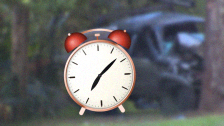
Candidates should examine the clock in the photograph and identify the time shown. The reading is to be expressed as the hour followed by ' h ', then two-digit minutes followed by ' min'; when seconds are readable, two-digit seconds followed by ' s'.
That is 7 h 08 min
